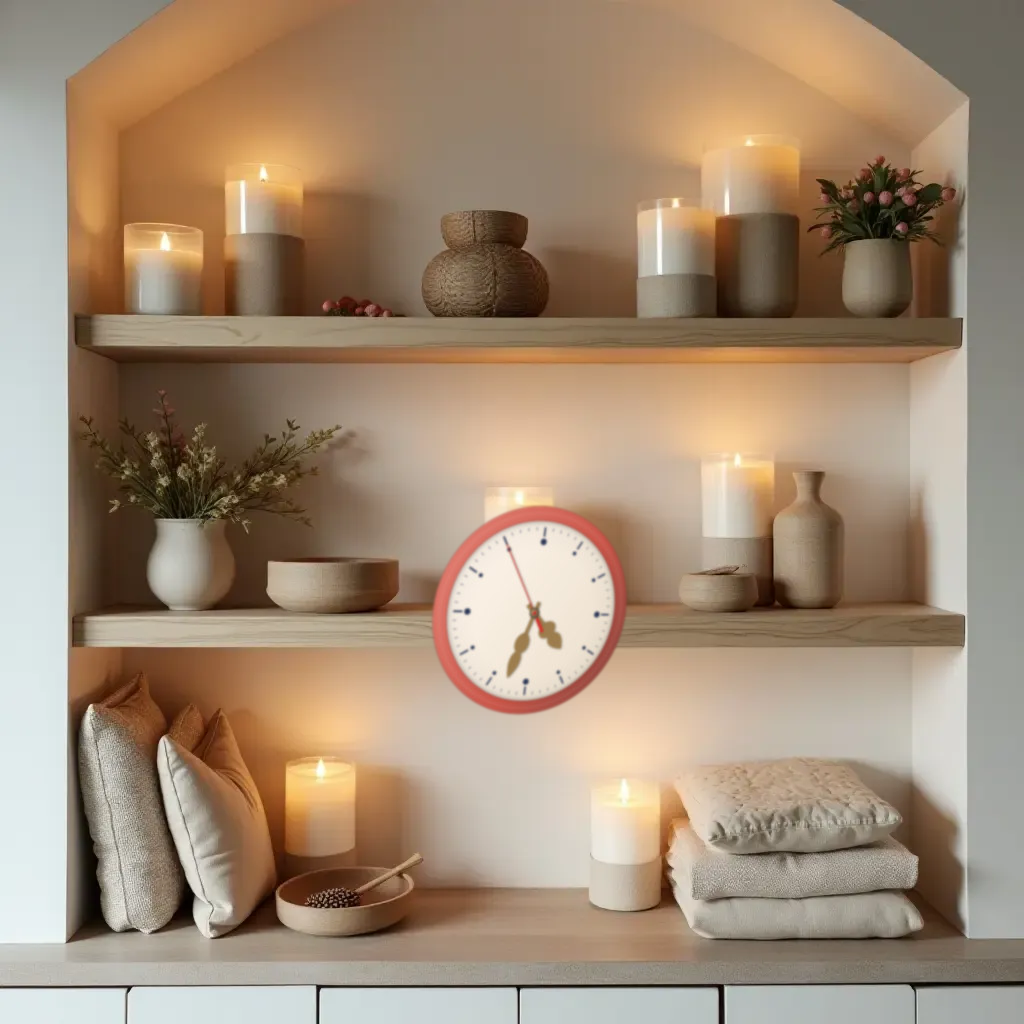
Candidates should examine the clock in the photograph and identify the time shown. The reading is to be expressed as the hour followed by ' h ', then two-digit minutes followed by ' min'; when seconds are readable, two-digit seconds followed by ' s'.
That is 4 h 32 min 55 s
